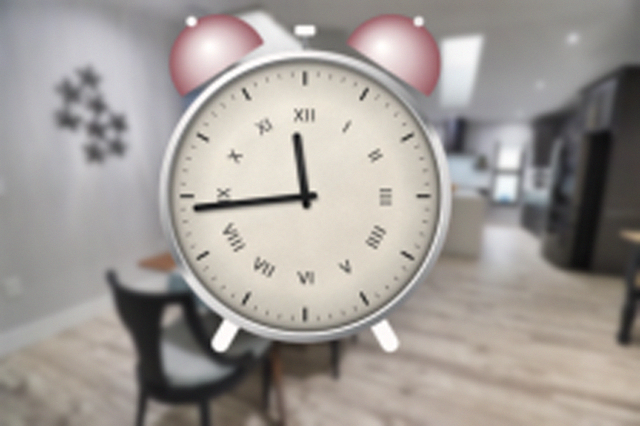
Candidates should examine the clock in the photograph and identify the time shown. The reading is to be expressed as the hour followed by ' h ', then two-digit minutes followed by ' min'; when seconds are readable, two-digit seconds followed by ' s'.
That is 11 h 44 min
